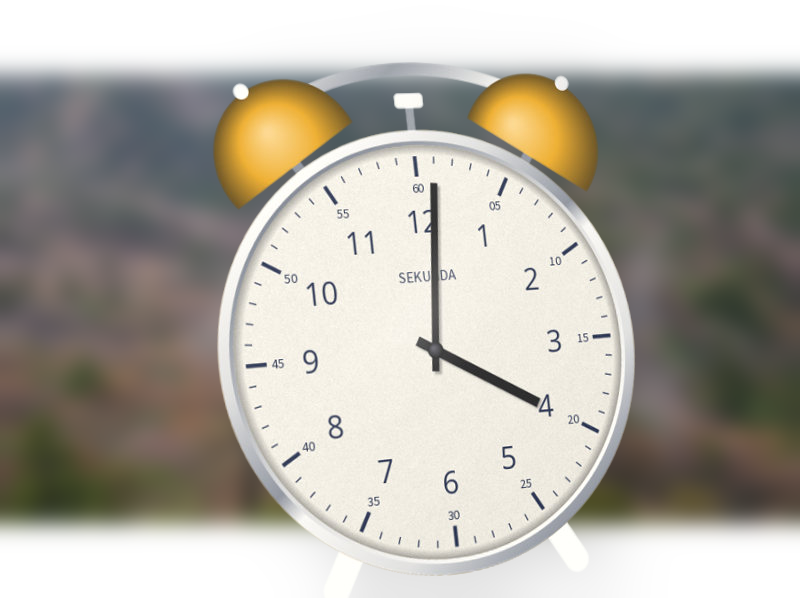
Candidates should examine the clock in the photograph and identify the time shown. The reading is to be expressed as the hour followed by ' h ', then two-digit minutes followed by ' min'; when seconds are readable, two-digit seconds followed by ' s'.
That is 4 h 01 min
